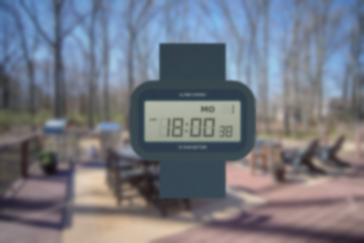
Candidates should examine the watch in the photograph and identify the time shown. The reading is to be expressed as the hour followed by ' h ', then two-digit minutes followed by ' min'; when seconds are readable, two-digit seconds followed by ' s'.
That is 18 h 00 min
